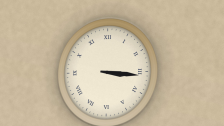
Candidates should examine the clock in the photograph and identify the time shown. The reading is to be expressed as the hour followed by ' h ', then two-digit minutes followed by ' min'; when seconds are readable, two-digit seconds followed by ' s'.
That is 3 h 16 min
